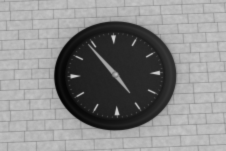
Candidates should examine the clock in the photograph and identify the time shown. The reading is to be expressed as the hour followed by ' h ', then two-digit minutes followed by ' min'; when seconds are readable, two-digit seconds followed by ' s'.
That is 4 h 54 min
